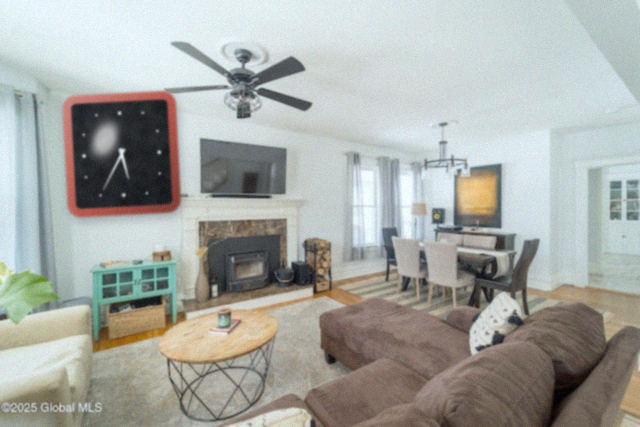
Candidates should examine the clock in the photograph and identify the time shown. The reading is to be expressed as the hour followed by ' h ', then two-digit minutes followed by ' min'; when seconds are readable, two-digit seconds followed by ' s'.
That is 5 h 35 min
